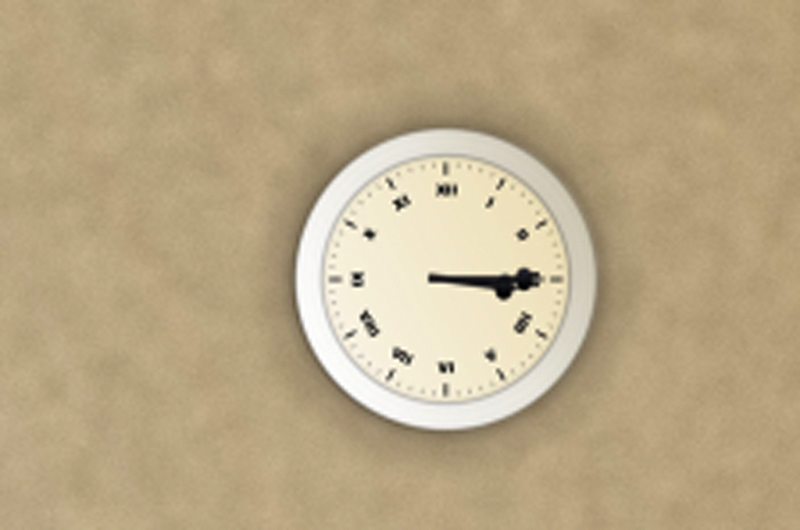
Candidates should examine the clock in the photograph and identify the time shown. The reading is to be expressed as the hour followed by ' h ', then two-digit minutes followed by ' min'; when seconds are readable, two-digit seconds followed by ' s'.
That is 3 h 15 min
